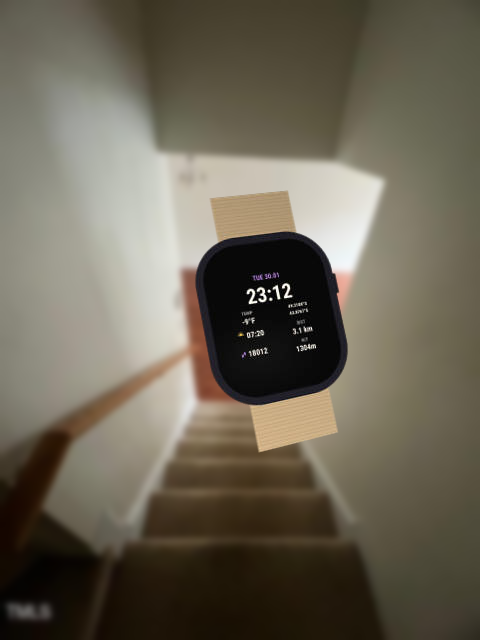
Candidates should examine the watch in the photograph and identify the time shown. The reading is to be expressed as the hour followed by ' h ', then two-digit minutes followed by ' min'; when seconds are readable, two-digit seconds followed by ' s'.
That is 23 h 12 min
